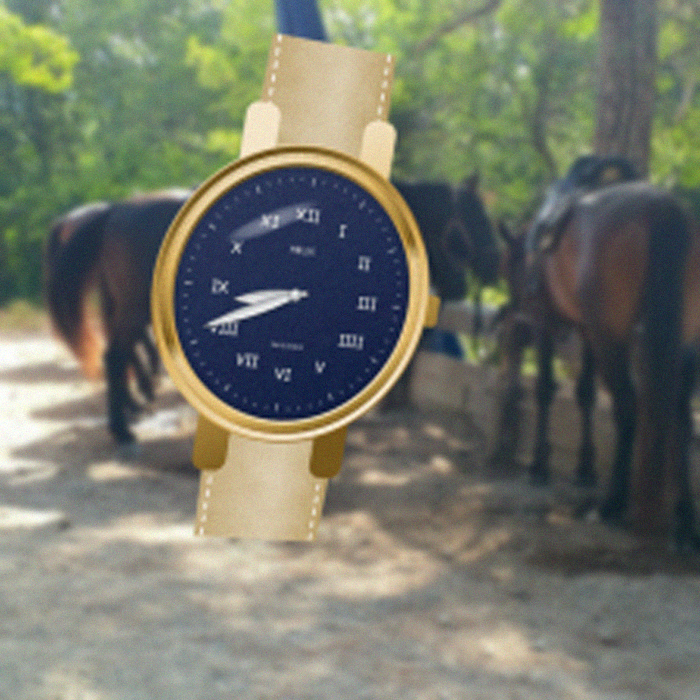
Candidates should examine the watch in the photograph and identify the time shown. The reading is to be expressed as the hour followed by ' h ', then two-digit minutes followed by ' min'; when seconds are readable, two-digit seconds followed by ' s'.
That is 8 h 41 min
